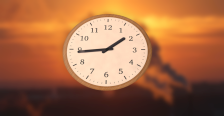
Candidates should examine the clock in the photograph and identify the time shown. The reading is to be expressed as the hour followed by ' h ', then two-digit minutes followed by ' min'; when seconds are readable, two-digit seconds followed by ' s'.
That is 1 h 44 min
